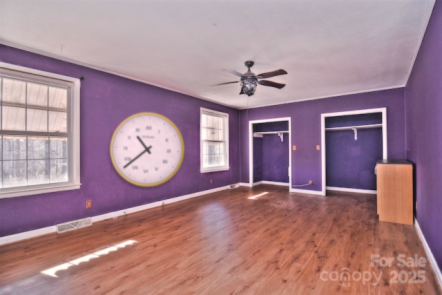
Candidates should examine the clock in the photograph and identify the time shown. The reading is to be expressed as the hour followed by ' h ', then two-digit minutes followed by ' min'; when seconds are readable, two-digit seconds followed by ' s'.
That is 10 h 38 min
